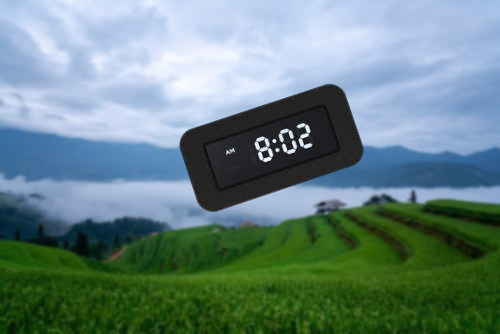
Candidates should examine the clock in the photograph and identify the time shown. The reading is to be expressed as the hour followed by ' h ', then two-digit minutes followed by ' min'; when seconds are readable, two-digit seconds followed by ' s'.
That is 8 h 02 min
